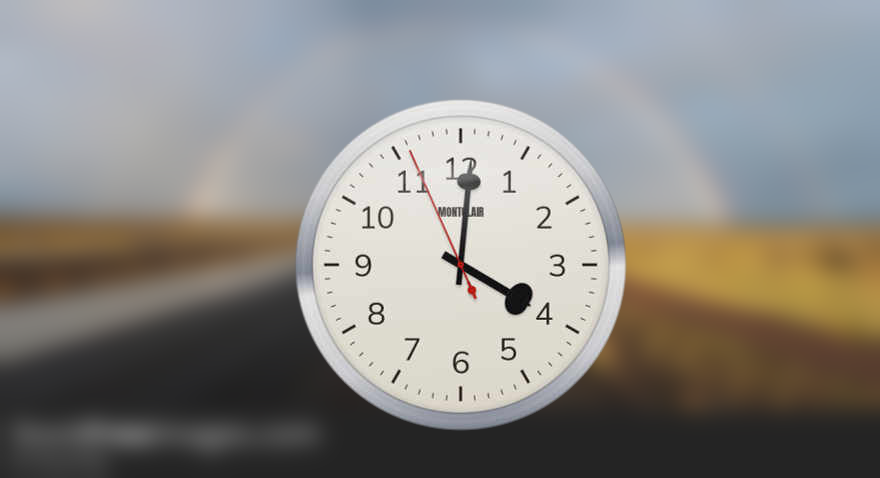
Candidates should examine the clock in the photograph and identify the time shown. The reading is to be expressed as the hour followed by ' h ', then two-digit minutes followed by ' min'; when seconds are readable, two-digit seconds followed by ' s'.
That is 4 h 00 min 56 s
